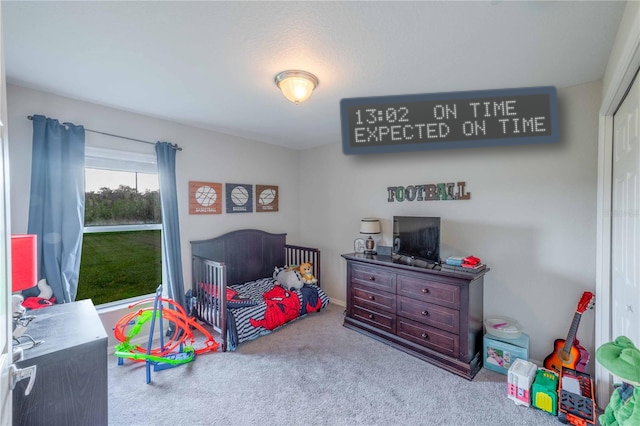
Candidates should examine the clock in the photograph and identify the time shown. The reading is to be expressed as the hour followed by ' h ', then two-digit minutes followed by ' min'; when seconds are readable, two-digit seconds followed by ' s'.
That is 13 h 02 min
